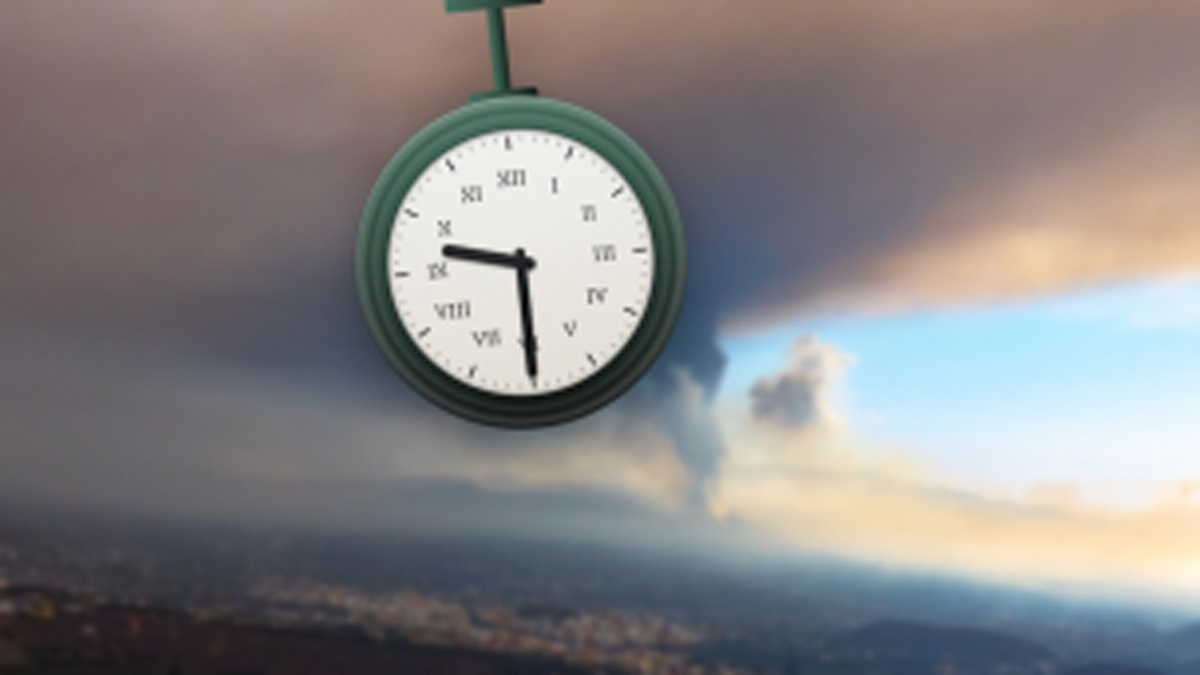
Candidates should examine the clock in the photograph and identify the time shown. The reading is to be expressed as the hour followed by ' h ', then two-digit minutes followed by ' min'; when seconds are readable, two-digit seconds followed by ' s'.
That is 9 h 30 min
